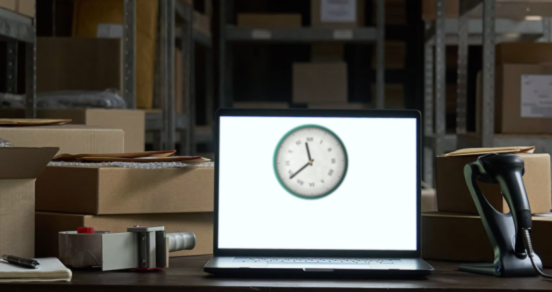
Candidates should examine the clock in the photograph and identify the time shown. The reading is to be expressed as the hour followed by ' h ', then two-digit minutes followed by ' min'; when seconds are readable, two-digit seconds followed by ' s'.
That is 11 h 39 min
